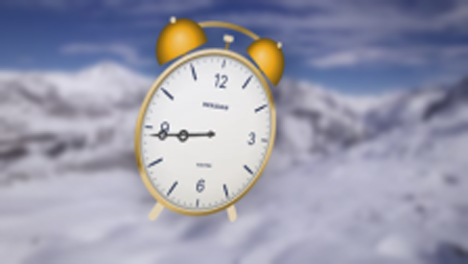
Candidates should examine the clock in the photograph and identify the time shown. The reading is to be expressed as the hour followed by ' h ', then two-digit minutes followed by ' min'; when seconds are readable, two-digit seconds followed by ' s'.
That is 8 h 44 min
